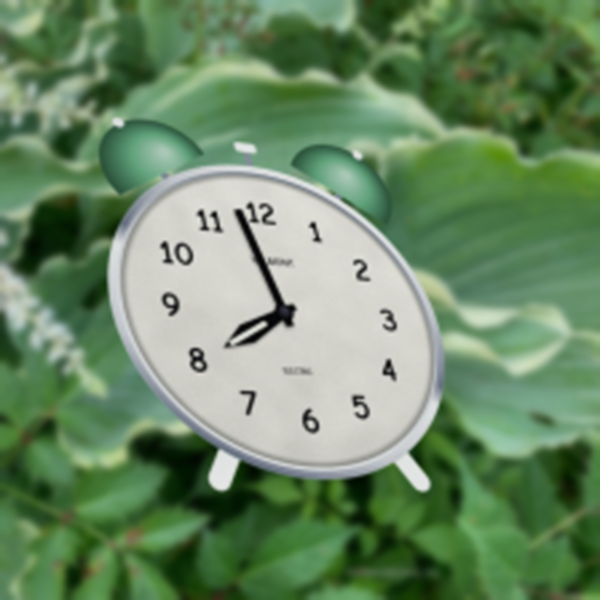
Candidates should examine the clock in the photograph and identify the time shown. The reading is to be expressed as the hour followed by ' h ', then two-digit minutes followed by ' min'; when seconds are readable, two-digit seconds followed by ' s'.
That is 7 h 58 min
